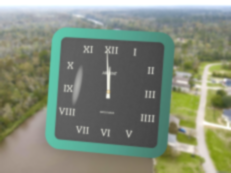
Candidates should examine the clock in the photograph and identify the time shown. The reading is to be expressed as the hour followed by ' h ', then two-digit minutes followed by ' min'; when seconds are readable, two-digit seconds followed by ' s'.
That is 11 h 59 min
